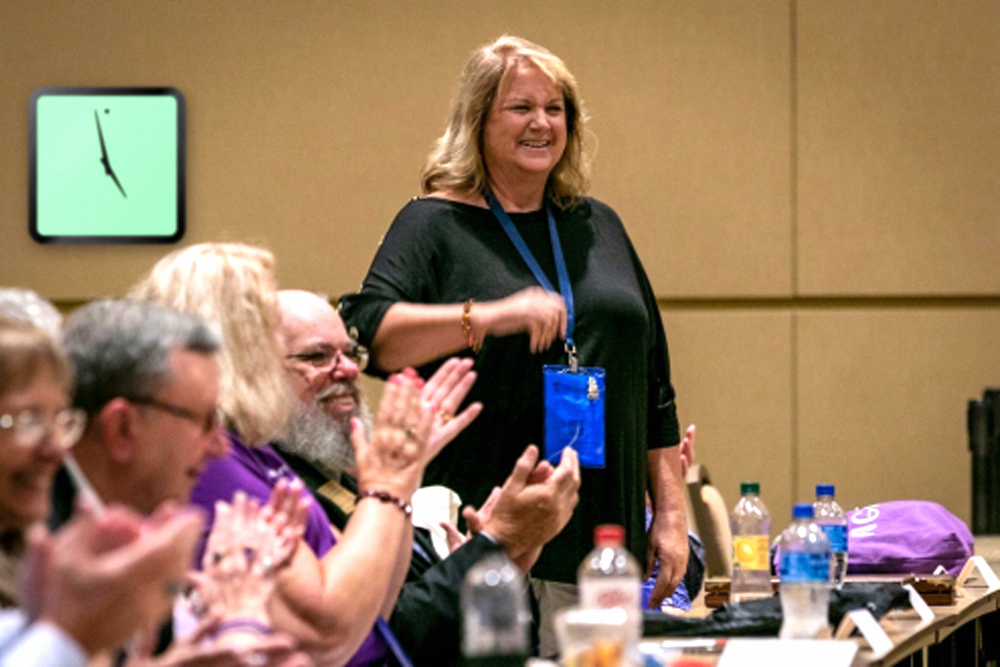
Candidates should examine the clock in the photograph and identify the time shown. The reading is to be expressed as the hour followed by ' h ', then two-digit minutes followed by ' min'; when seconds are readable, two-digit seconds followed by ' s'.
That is 4 h 58 min
